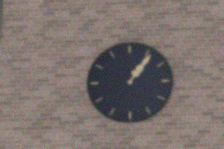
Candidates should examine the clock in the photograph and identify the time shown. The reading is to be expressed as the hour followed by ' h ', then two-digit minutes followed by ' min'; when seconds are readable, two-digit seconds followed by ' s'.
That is 1 h 06 min
